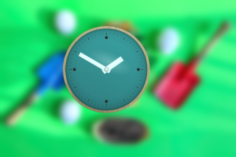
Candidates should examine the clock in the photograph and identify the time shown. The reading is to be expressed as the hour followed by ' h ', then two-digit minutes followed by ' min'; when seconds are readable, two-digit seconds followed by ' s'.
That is 1 h 50 min
